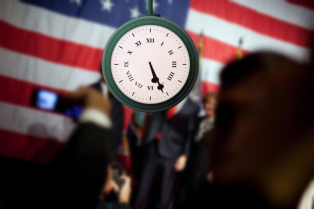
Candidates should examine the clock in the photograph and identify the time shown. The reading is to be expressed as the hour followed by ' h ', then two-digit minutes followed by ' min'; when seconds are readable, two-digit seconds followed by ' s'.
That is 5 h 26 min
